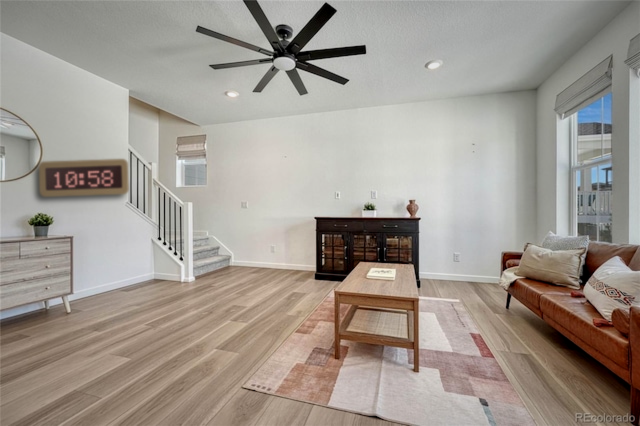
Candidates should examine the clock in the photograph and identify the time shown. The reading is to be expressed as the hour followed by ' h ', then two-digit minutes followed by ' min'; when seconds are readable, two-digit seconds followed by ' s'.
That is 10 h 58 min
